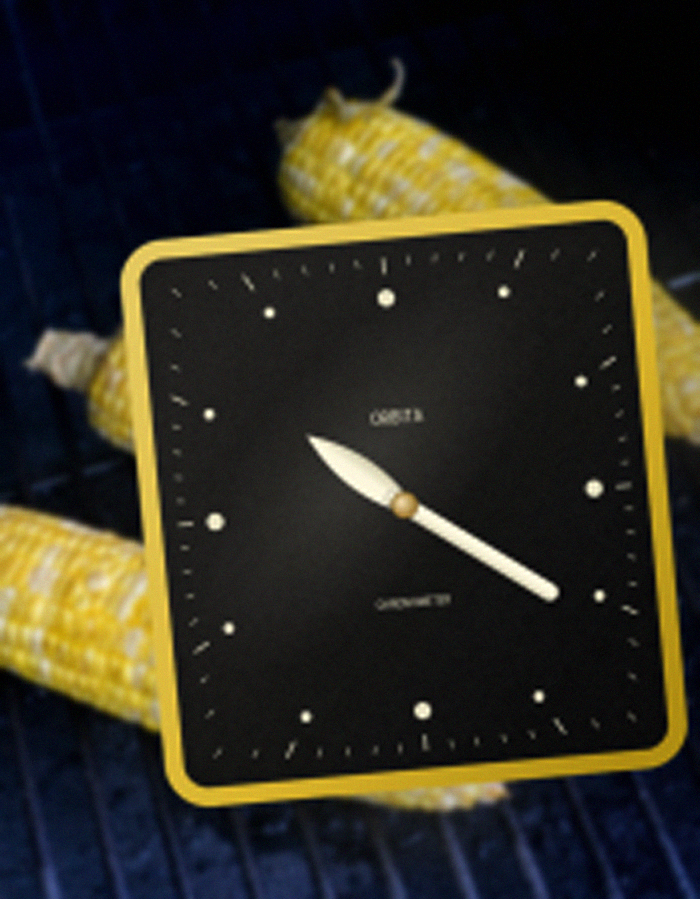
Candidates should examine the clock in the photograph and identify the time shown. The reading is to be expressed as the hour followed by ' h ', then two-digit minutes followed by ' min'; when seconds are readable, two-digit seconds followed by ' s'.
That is 10 h 21 min
